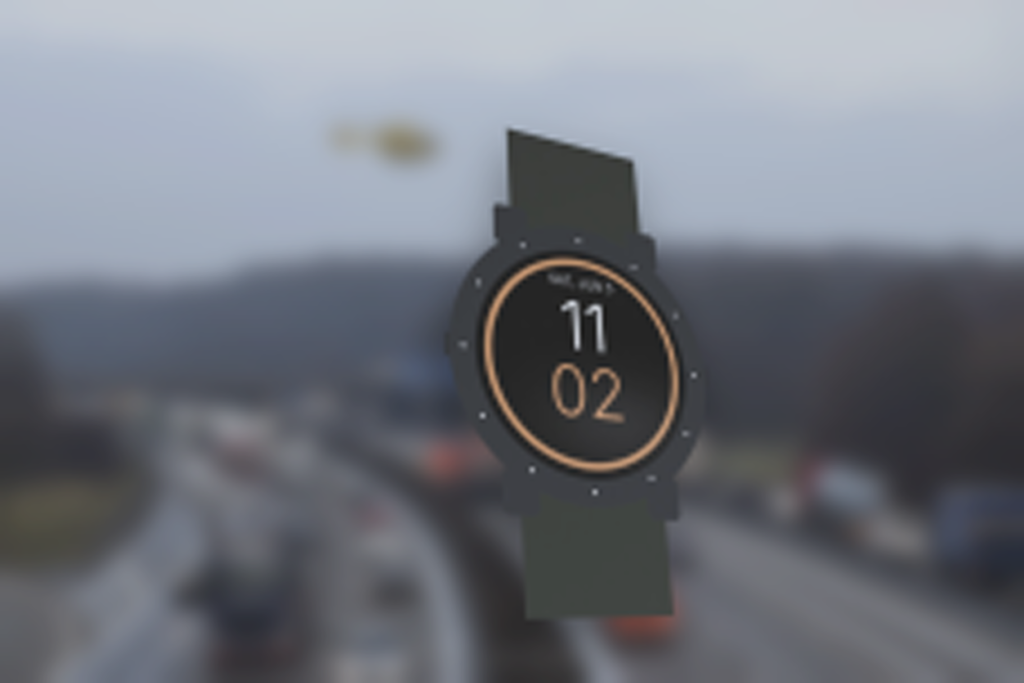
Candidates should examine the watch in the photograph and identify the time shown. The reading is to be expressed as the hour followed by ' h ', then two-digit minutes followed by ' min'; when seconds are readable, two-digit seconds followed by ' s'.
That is 11 h 02 min
